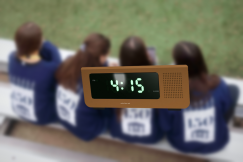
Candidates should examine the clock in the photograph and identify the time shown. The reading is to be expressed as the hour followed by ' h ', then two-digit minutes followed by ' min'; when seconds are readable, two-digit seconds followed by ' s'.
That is 4 h 15 min
